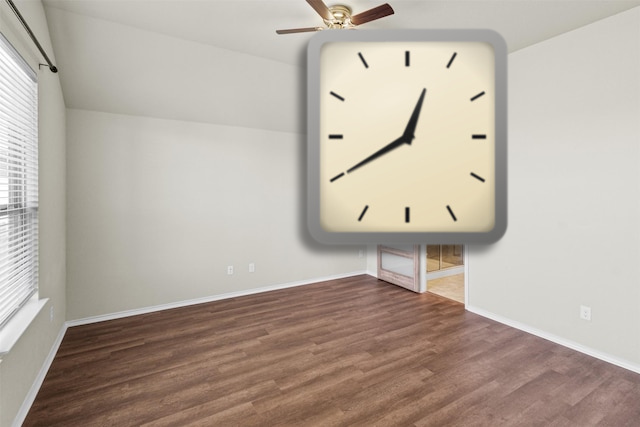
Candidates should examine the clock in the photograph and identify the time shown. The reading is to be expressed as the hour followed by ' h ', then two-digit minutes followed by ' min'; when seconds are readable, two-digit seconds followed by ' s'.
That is 12 h 40 min
